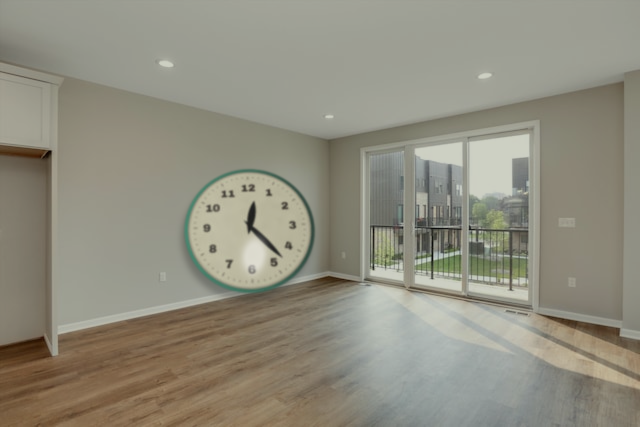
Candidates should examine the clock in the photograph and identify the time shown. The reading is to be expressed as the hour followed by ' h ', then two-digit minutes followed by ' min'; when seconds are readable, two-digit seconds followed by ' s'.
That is 12 h 23 min
